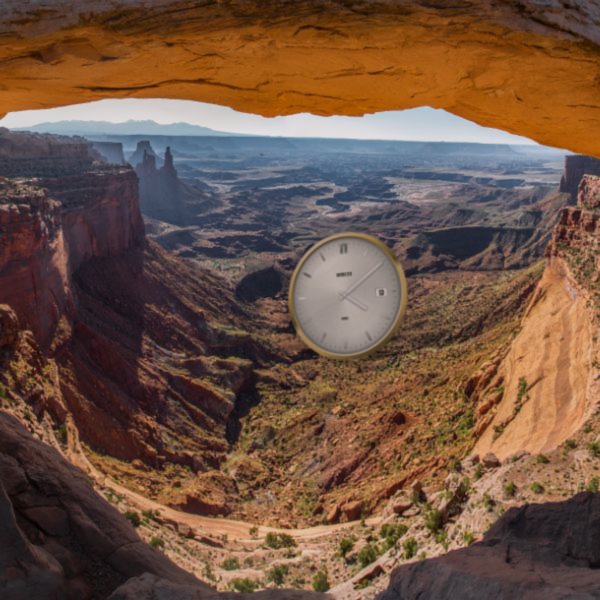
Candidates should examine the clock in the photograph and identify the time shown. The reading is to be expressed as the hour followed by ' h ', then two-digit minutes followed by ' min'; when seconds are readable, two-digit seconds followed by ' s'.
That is 4 h 09 min
